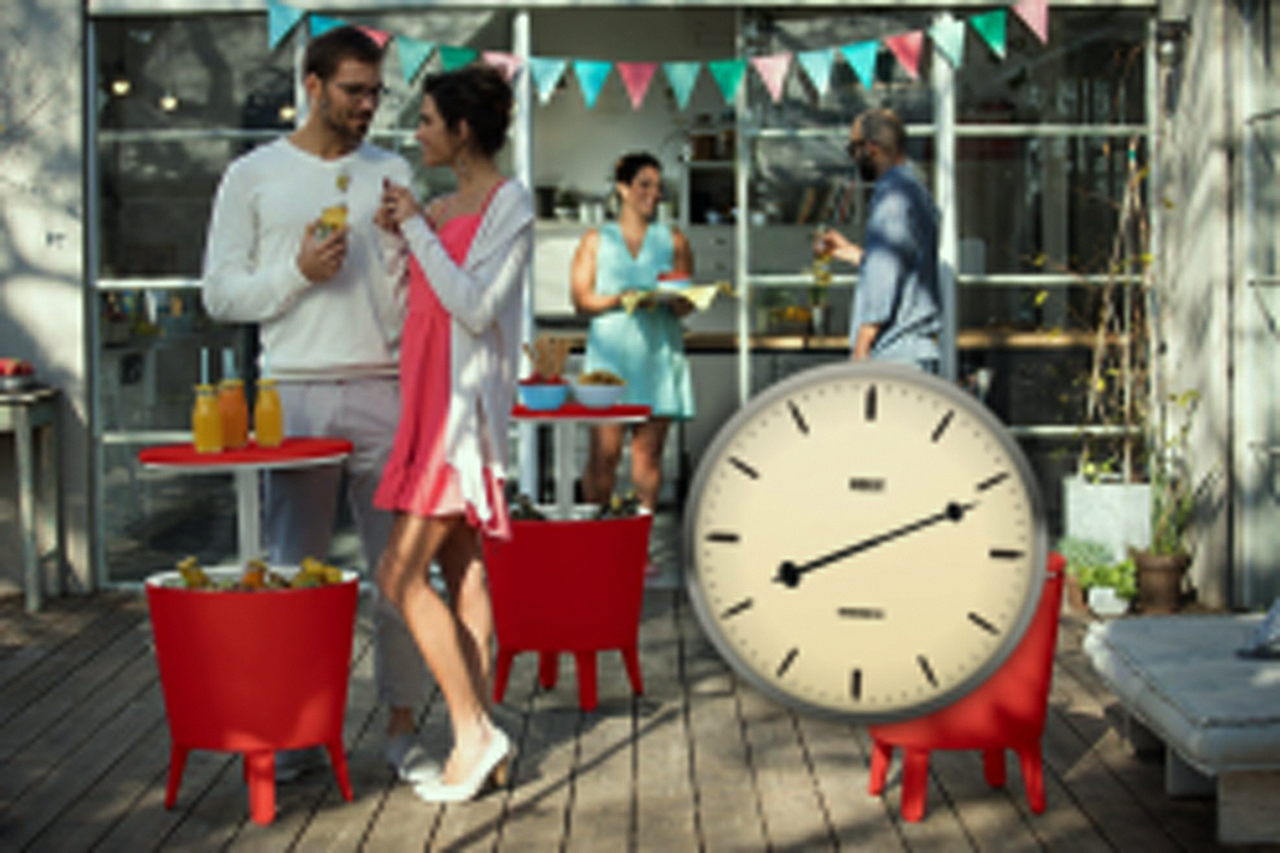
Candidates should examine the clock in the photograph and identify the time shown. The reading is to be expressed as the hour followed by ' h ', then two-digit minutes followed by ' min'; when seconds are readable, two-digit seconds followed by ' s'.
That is 8 h 11 min
